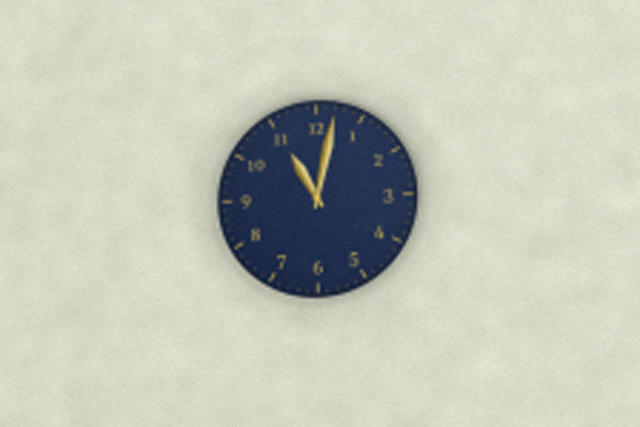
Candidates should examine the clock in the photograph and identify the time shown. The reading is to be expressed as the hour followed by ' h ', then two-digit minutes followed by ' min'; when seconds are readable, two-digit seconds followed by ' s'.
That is 11 h 02 min
